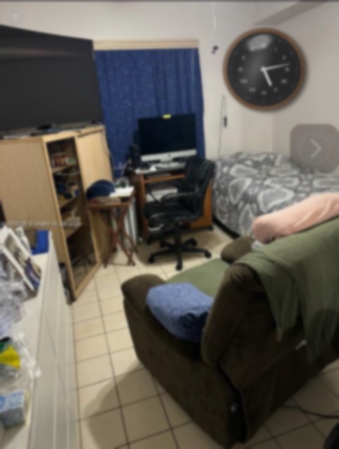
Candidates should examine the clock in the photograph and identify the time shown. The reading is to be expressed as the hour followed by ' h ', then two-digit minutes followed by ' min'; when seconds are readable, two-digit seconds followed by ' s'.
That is 5 h 13 min
